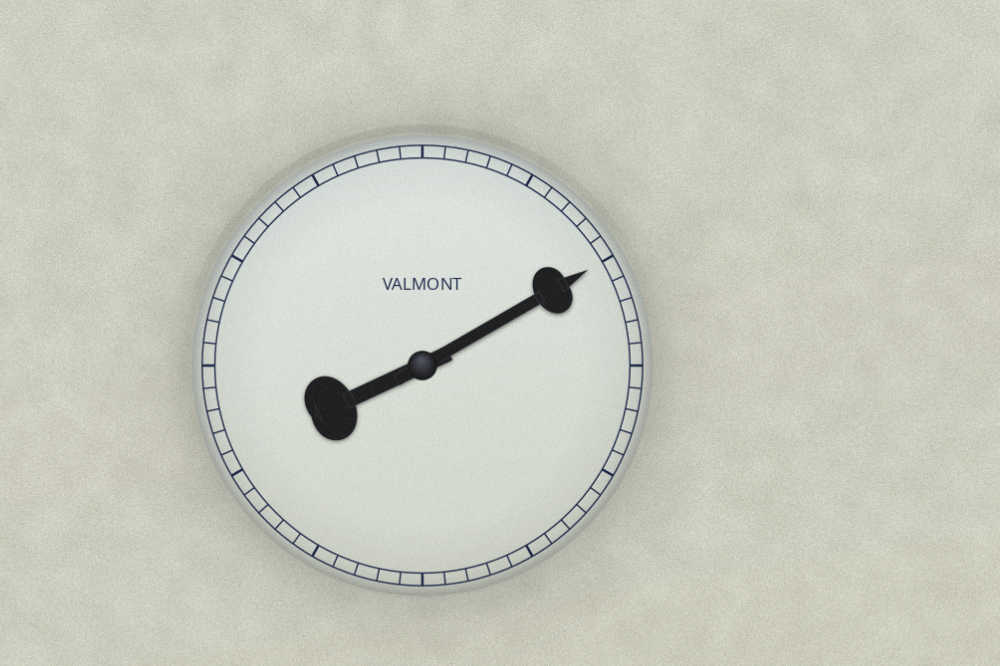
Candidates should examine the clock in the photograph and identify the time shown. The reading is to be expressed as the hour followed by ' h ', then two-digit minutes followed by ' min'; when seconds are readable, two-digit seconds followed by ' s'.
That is 8 h 10 min
